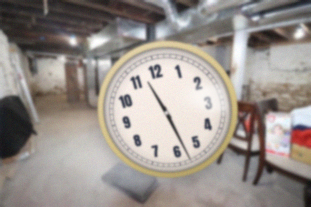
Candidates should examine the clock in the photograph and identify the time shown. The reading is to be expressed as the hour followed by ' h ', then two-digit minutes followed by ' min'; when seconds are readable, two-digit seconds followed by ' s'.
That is 11 h 28 min
